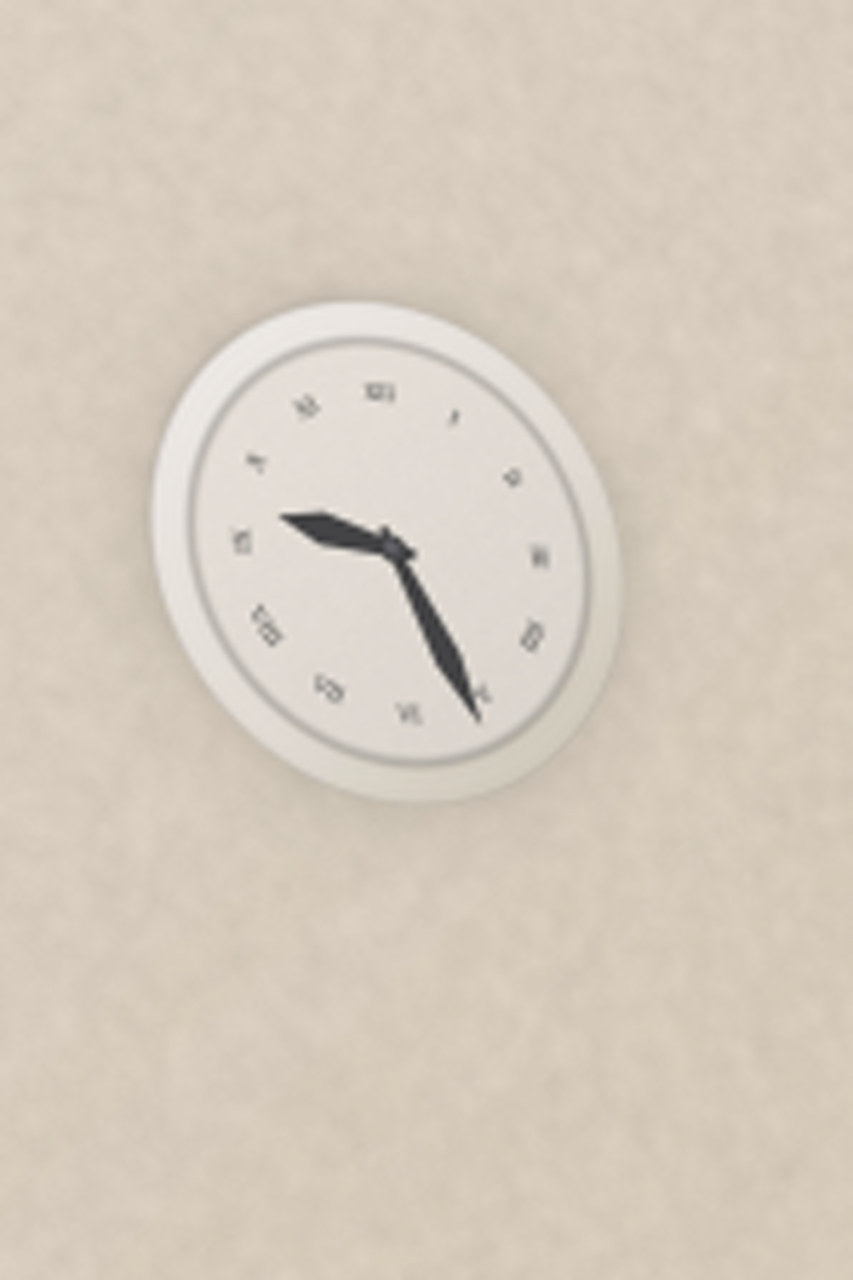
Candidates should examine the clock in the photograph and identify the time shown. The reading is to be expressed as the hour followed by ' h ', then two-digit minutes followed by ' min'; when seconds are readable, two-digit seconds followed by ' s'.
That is 9 h 26 min
